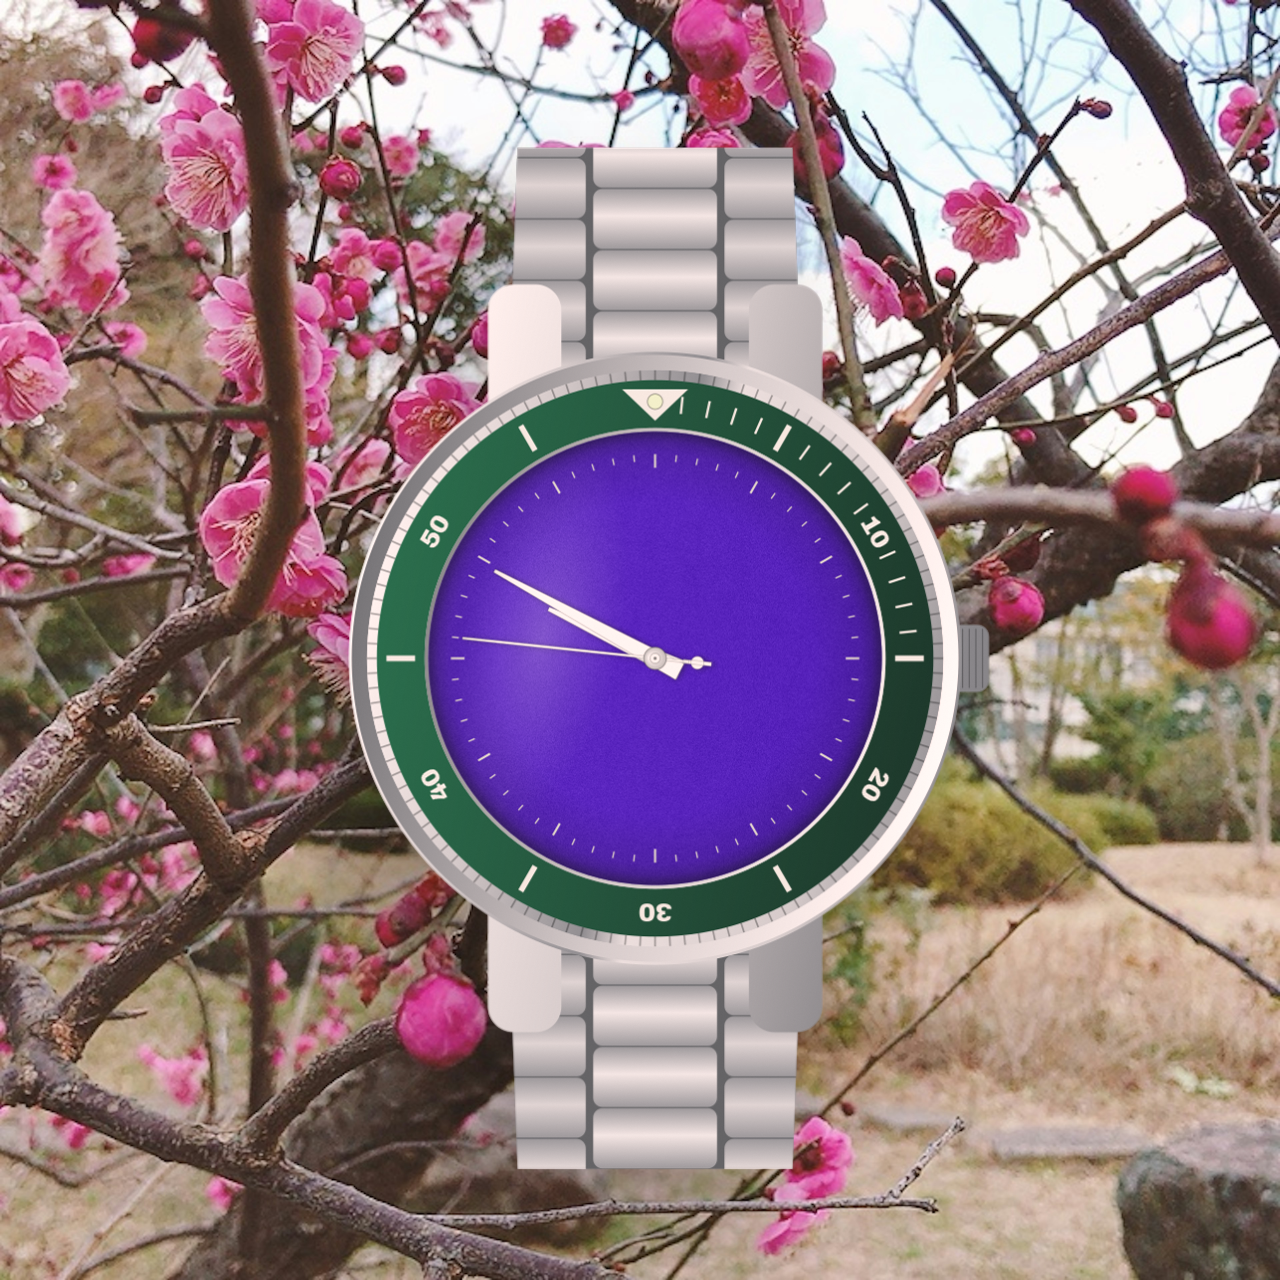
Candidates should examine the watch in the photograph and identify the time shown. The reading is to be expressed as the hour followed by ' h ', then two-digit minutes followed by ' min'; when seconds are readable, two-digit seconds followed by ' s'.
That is 9 h 49 min 46 s
